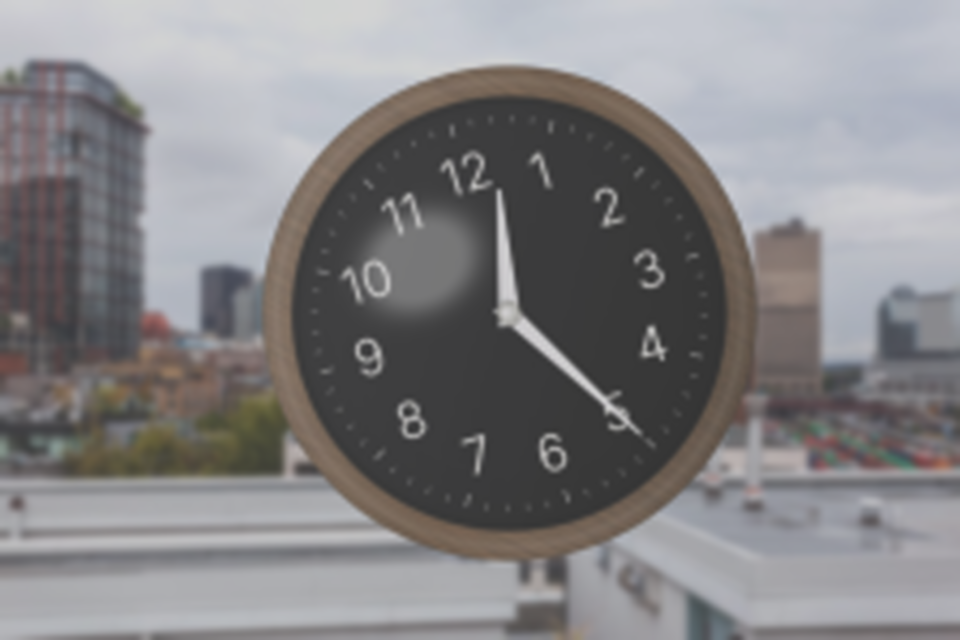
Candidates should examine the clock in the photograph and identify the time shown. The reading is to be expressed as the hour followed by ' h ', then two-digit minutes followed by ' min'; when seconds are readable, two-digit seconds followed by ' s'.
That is 12 h 25 min
